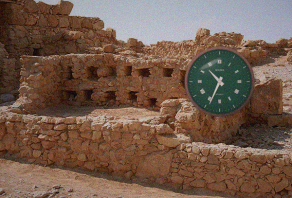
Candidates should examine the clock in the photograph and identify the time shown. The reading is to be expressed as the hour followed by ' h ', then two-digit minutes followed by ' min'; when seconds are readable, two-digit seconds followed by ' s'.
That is 10 h 34 min
